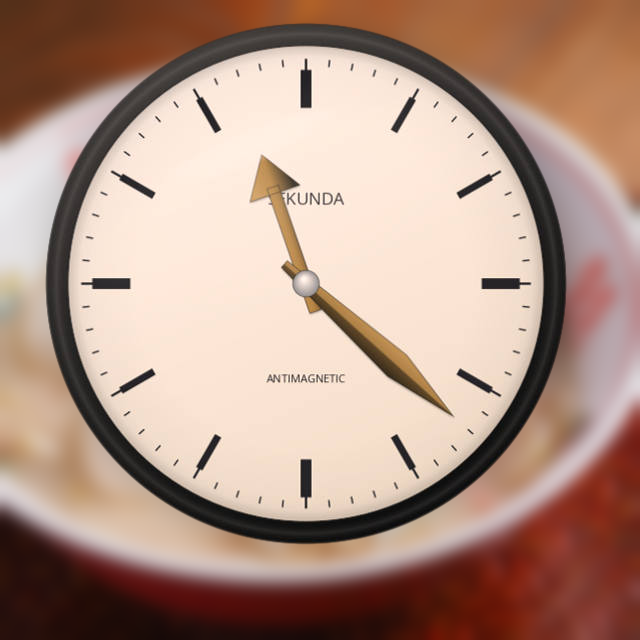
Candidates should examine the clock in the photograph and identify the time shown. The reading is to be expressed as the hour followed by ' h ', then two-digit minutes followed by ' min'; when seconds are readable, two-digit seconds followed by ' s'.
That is 11 h 22 min
